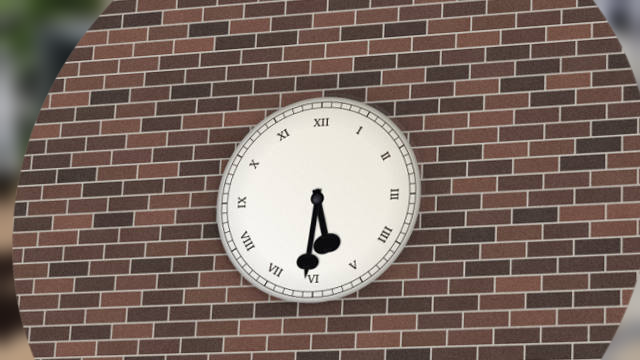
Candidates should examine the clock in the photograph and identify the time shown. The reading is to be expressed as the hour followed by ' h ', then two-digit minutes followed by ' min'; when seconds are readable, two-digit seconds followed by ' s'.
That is 5 h 31 min
